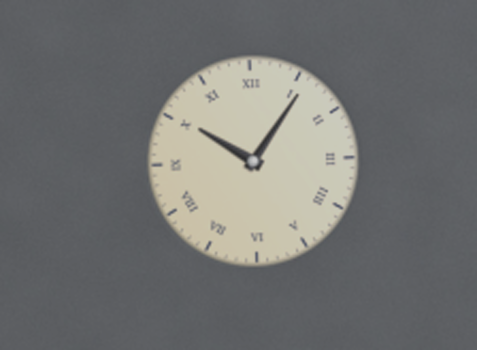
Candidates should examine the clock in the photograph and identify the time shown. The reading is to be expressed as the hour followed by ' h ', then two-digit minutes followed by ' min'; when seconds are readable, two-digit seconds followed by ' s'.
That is 10 h 06 min
